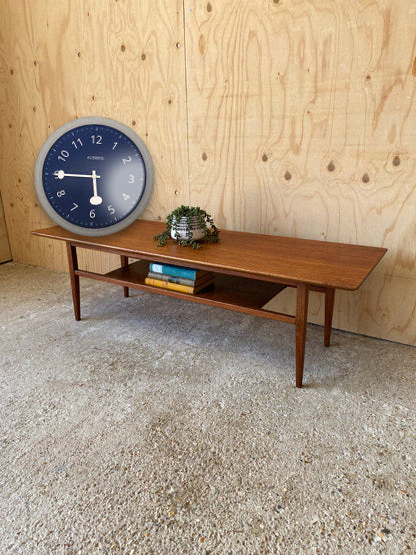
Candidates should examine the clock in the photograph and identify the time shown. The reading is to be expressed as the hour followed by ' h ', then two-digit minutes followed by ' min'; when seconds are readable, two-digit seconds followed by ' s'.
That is 5 h 45 min
